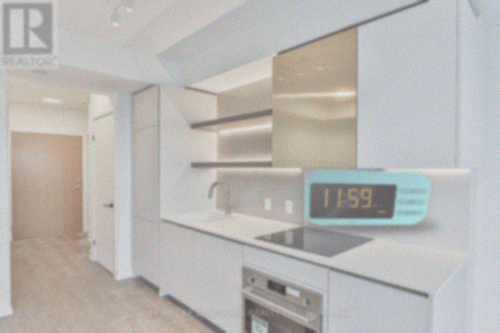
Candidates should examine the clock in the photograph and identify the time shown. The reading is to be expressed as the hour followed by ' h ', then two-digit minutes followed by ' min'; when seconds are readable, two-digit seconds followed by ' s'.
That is 11 h 59 min
